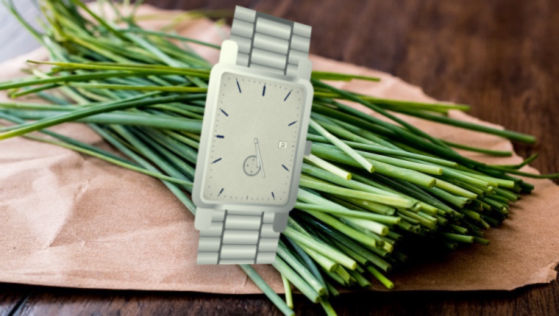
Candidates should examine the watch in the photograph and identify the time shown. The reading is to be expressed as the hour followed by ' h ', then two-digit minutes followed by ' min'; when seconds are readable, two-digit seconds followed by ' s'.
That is 5 h 26 min
